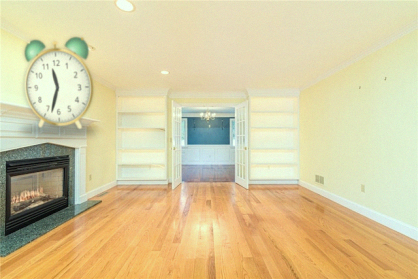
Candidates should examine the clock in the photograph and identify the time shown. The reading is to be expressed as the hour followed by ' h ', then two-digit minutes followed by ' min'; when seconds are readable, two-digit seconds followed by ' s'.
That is 11 h 33 min
